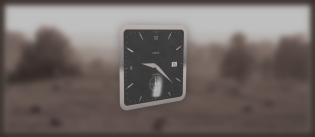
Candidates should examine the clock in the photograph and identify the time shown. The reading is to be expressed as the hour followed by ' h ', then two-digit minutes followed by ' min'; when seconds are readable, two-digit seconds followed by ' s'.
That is 9 h 22 min
